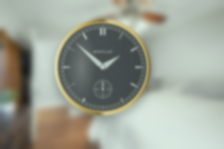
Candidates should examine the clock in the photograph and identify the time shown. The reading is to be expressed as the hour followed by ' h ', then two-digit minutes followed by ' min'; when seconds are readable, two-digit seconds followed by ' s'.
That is 1 h 52 min
